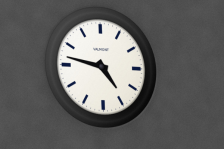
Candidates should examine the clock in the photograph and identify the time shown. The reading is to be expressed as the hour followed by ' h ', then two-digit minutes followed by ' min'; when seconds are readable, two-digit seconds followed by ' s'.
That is 4 h 47 min
